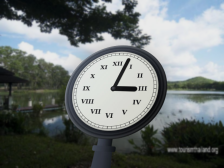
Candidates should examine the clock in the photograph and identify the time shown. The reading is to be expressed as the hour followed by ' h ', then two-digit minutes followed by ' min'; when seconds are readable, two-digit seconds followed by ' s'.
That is 3 h 03 min
